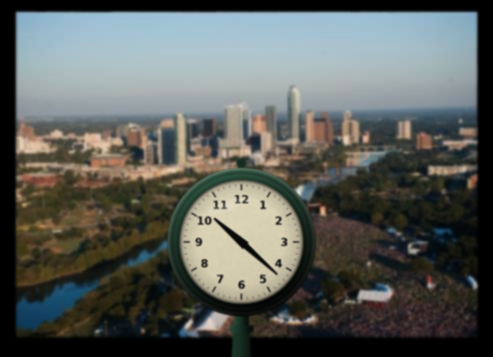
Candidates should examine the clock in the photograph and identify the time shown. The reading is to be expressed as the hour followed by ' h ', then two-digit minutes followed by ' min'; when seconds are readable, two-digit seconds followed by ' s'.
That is 10 h 22 min
